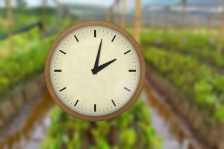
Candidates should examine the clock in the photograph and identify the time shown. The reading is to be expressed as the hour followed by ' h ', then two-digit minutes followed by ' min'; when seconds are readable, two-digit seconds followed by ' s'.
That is 2 h 02 min
